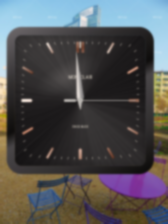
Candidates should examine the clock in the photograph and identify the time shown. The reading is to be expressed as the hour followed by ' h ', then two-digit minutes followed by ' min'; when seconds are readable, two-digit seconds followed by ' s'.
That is 11 h 59 min 15 s
